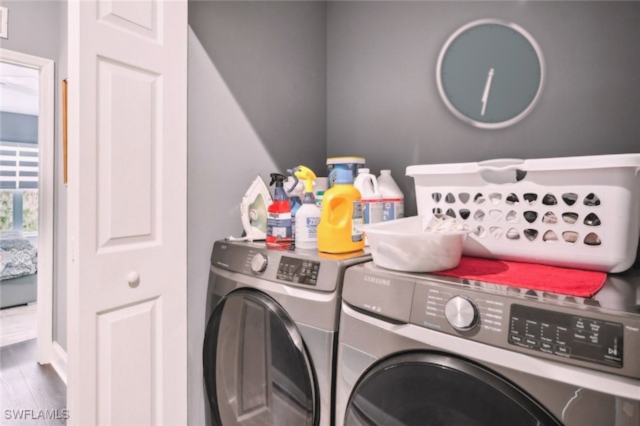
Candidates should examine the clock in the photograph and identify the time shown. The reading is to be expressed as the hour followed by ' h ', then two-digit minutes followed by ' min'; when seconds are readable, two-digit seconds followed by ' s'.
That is 6 h 32 min
